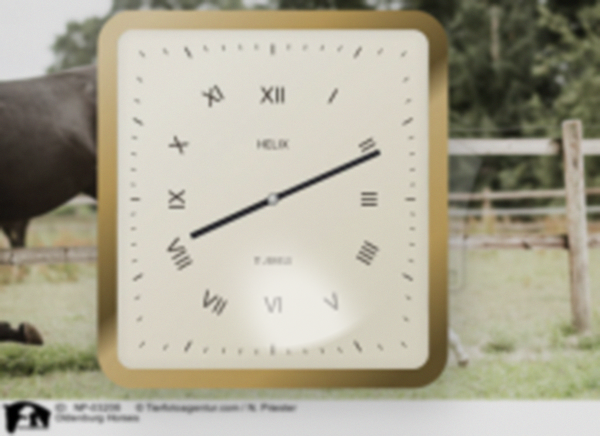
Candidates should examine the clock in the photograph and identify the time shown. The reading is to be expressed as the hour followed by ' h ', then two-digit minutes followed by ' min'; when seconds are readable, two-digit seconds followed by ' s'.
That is 8 h 11 min
